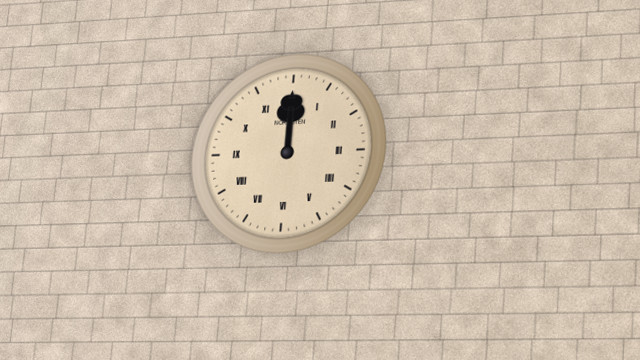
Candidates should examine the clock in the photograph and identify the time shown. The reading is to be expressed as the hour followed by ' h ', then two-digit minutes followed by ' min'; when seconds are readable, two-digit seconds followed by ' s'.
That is 12 h 00 min
